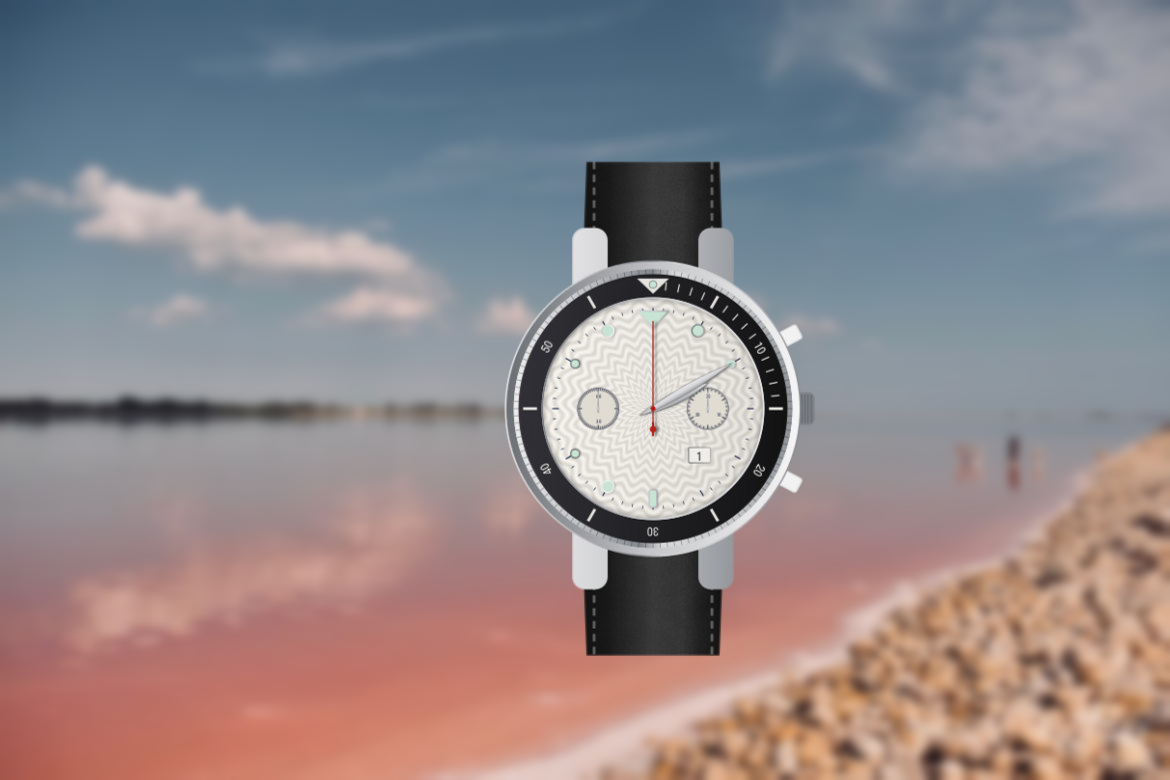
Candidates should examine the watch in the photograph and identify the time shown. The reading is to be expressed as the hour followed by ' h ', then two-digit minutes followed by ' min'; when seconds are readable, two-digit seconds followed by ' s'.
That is 2 h 10 min
